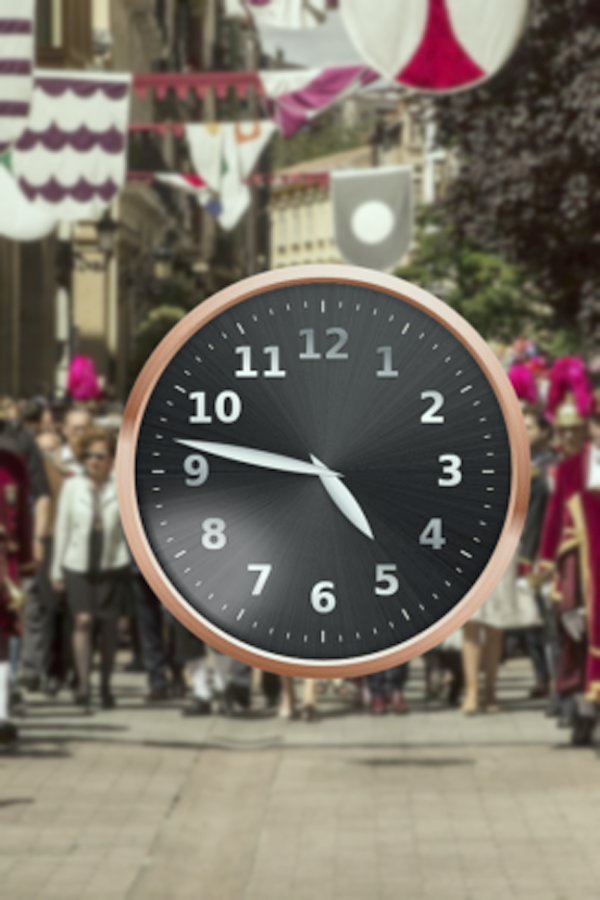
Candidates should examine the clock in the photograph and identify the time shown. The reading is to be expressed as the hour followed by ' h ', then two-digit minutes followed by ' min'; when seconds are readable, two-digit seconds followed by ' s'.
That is 4 h 47 min
